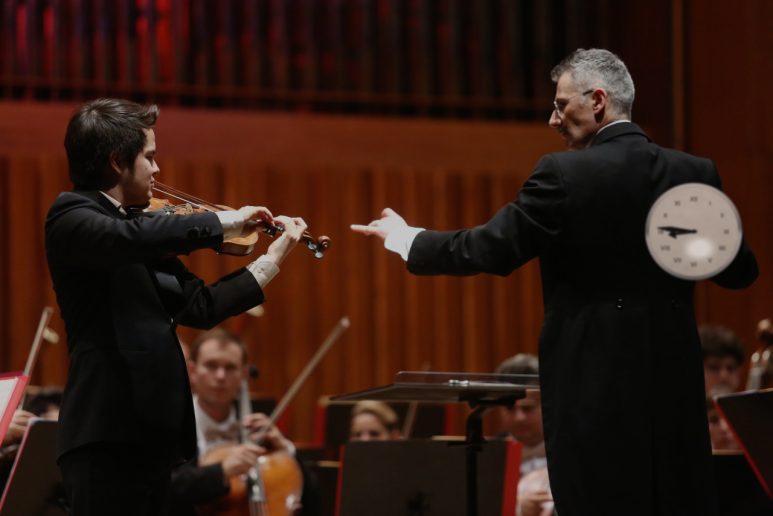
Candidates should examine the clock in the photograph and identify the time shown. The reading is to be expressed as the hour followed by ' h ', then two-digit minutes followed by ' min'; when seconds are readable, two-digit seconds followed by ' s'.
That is 8 h 46 min
